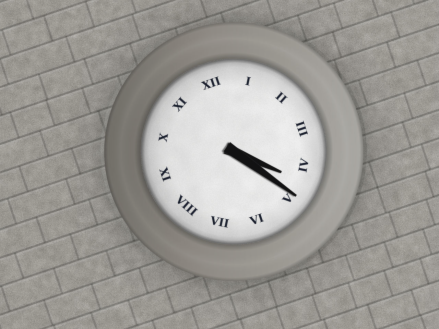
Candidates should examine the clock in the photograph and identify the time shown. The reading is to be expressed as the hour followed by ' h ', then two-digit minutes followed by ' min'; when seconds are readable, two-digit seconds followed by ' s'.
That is 4 h 24 min
